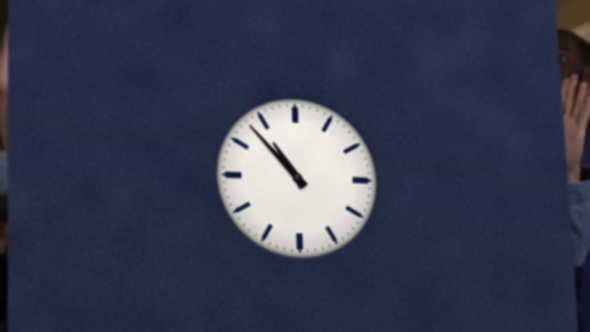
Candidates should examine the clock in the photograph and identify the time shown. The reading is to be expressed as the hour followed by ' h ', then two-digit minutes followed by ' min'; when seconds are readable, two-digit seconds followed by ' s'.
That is 10 h 53 min
